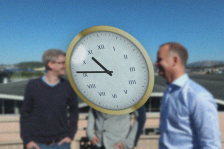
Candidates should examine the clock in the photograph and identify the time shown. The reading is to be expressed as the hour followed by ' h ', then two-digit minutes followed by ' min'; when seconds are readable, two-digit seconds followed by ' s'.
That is 10 h 46 min
